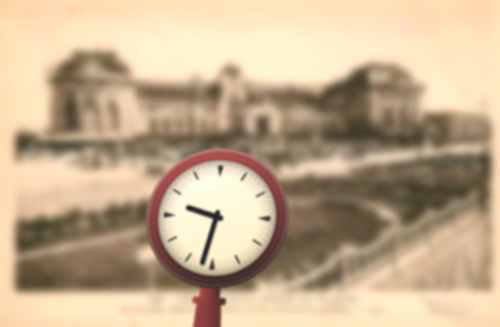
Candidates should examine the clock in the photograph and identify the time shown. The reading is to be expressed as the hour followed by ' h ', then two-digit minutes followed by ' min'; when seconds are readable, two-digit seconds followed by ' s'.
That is 9 h 32 min
